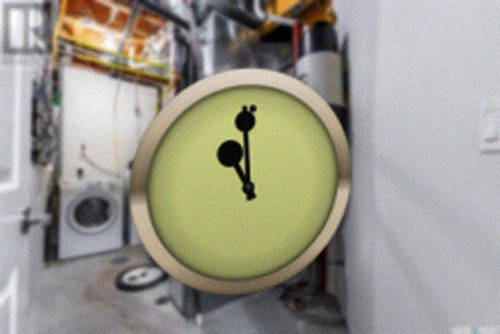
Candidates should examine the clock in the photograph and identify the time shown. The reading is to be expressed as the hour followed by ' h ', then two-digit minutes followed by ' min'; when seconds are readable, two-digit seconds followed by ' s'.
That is 10 h 59 min
